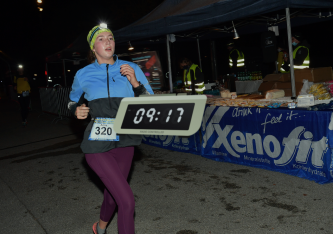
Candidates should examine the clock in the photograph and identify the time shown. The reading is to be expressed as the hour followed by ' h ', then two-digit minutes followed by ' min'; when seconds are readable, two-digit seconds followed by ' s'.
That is 9 h 17 min
